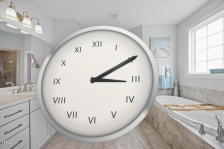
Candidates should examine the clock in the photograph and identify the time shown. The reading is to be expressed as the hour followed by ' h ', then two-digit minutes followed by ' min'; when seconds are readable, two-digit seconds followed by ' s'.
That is 3 h 10 min
